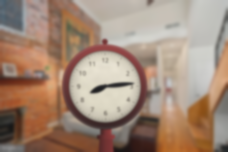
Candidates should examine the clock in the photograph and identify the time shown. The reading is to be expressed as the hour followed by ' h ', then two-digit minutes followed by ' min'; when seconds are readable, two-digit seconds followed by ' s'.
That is 8 h 14 min
